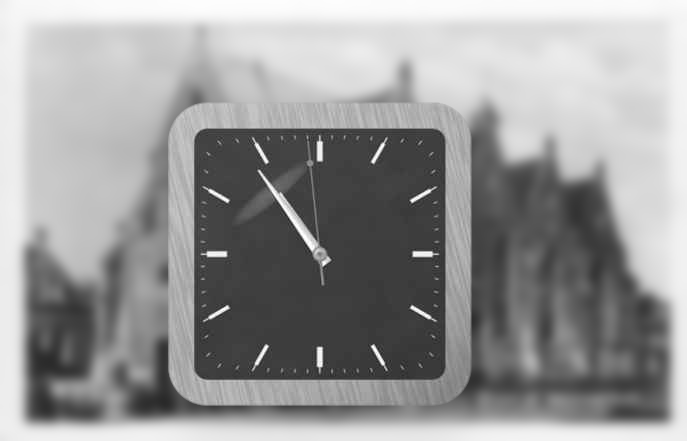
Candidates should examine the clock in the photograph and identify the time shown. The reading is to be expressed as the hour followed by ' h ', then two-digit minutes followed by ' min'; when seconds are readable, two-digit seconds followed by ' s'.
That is 10 h 53 min 59 s
